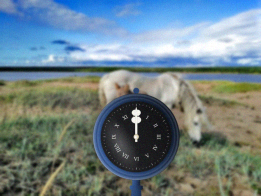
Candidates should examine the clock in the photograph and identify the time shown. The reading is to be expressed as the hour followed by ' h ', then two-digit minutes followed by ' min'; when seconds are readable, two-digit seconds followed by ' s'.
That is 12 h 00 min
